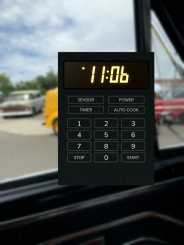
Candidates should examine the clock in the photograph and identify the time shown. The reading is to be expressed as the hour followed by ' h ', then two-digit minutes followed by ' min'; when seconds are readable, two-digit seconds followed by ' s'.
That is 11 h 06 min
